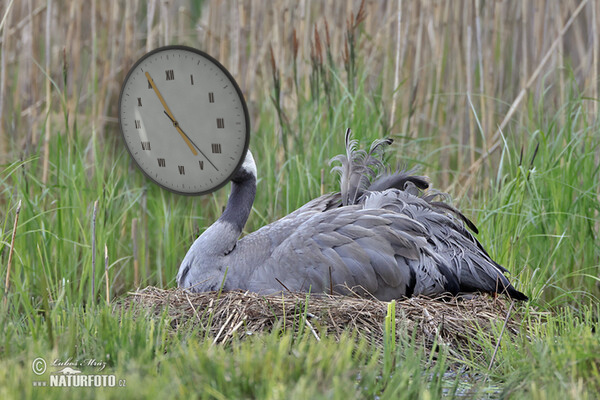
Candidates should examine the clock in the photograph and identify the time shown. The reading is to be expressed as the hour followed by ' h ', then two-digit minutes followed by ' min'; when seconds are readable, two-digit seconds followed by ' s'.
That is 4 h 55 min 23 s
